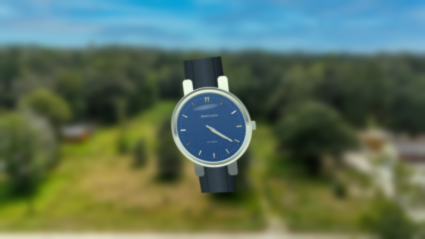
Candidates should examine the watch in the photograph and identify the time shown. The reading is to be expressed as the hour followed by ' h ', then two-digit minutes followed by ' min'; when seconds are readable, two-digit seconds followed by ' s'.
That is 4 h 21 min
